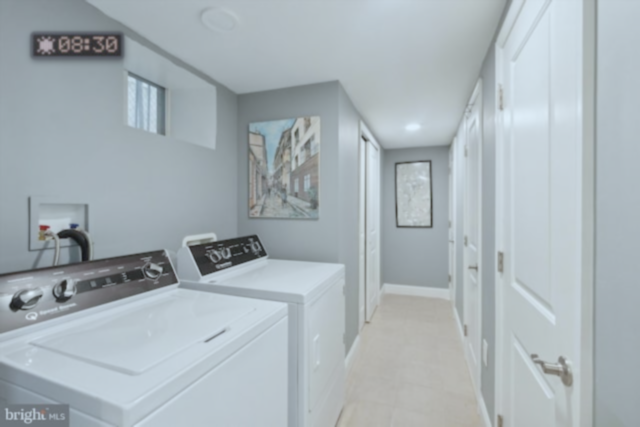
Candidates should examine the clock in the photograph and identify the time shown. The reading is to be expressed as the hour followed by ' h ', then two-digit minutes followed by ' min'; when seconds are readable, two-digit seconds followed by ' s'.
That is 8 h 30 min
